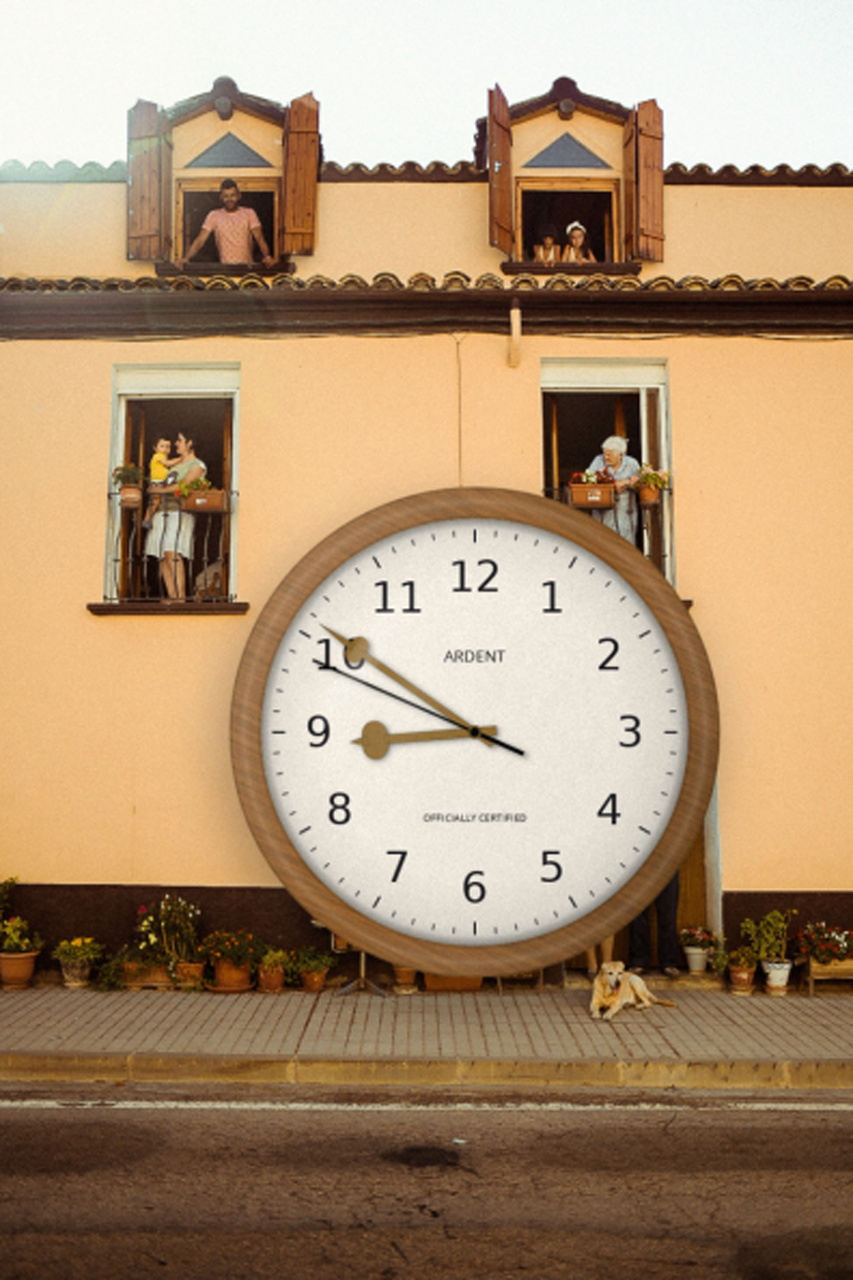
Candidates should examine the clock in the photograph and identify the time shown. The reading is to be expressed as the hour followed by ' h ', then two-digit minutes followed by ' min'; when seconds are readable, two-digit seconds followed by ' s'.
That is 8 h 50 min 49 s
